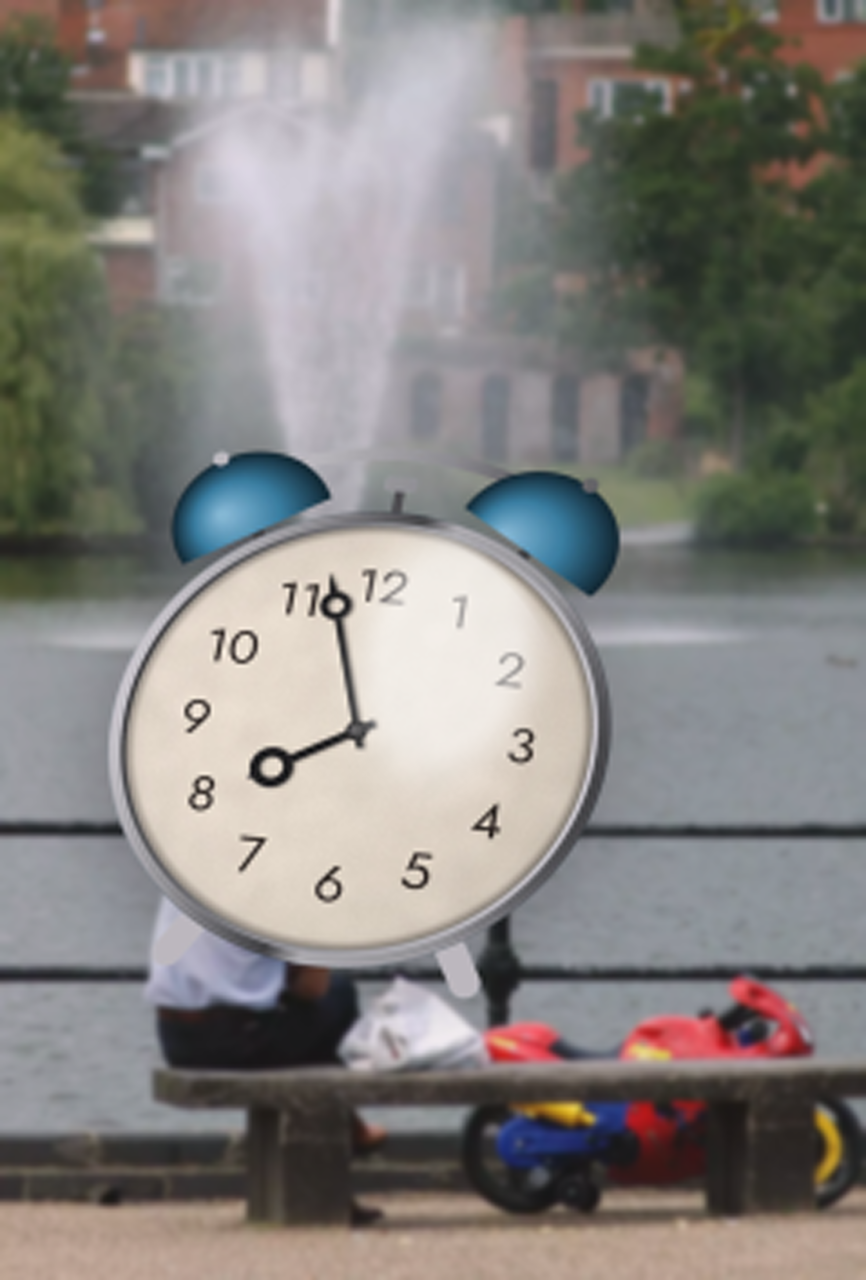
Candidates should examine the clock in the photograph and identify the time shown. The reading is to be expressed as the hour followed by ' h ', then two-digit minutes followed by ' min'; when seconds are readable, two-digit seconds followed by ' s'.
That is 7 h 57 min
